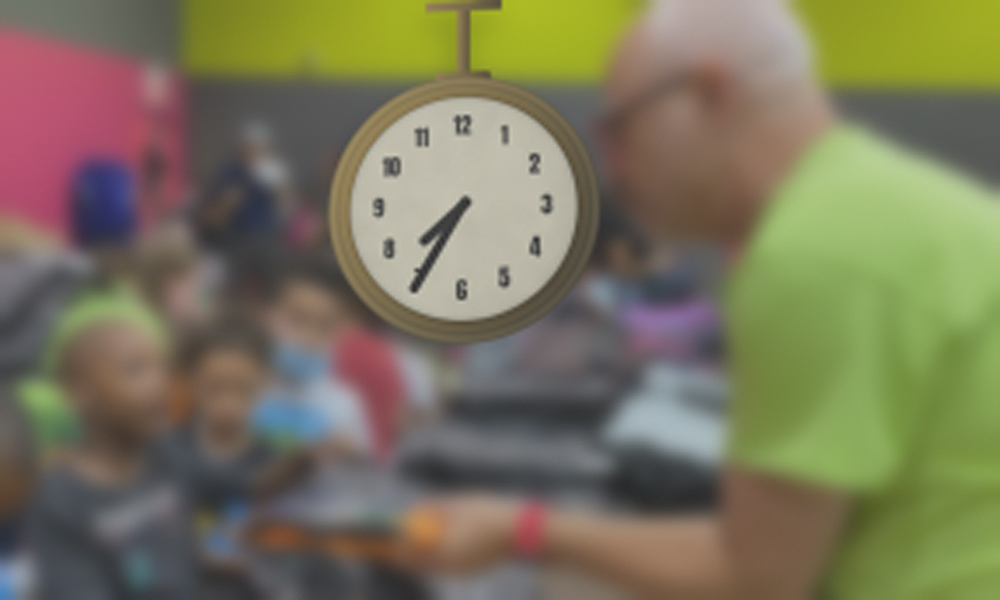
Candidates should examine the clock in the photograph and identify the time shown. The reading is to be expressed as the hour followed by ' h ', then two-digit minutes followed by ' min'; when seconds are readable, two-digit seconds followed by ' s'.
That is 7 h 35 min
